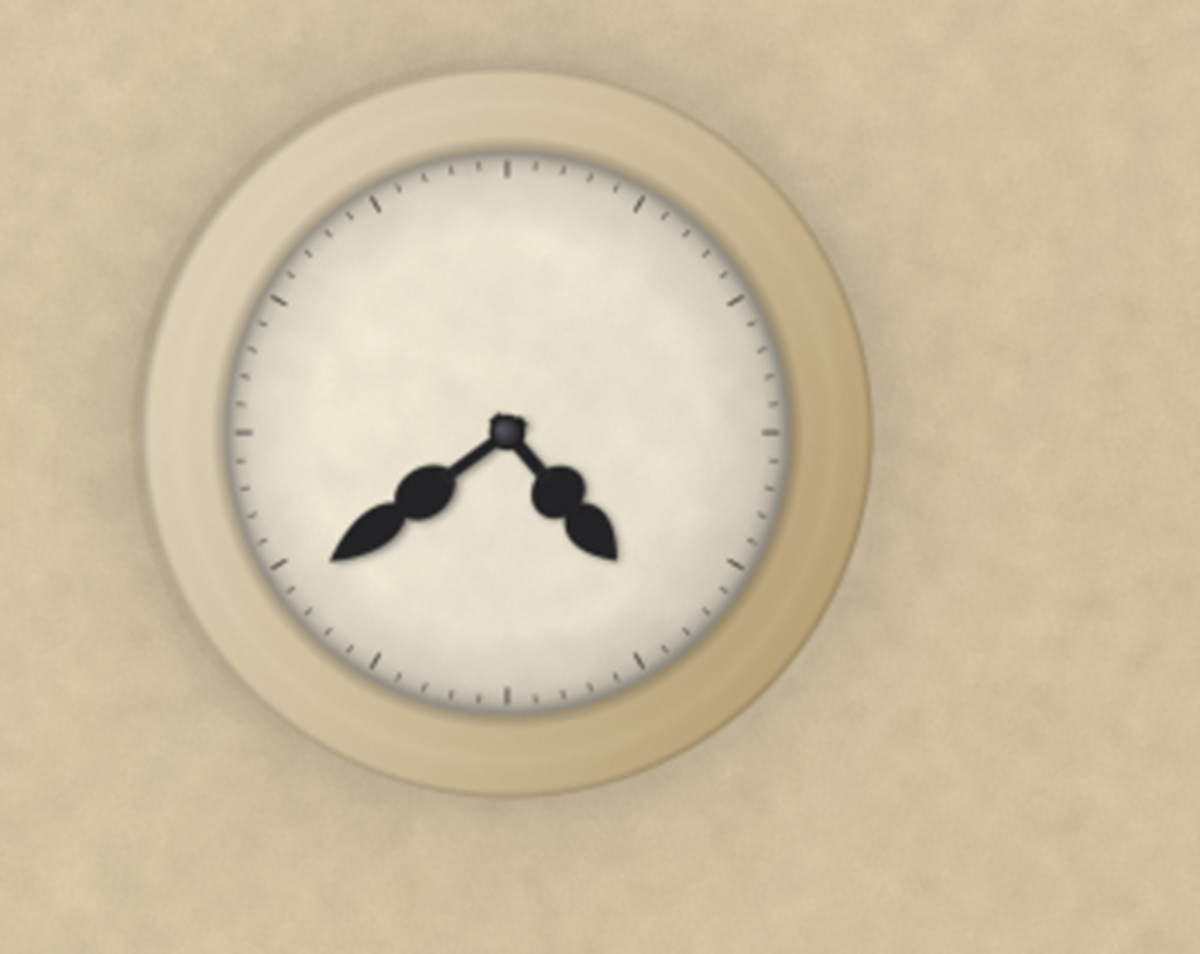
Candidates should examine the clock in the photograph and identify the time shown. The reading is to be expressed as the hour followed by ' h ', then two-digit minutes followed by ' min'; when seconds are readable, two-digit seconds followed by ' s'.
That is 4 h 39 min
